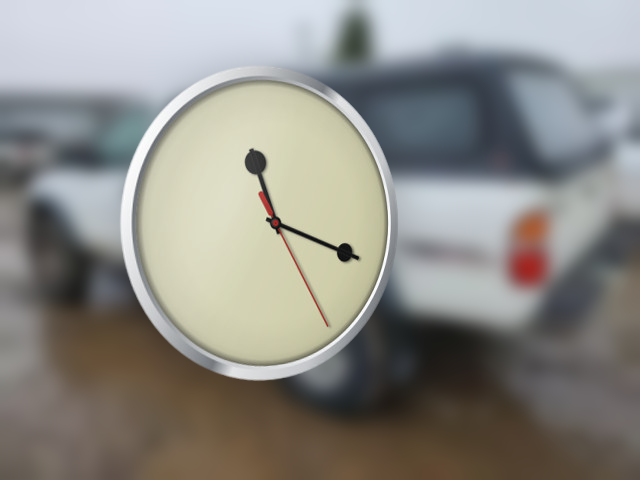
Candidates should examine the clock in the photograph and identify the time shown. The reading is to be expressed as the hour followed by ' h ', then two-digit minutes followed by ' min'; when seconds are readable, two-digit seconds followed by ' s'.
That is 11 h 18 min 25 s
